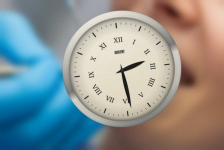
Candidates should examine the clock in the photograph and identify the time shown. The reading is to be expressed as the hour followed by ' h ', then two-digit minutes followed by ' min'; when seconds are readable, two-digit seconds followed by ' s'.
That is 2 h 29 min
